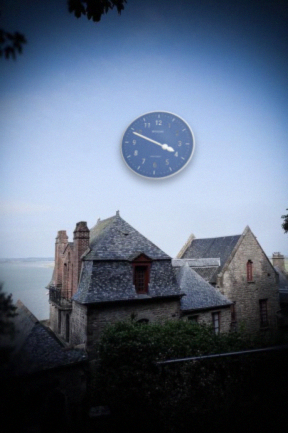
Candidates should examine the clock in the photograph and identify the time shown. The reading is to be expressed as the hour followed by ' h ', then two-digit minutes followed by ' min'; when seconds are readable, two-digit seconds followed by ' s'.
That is 3 h 49 min
